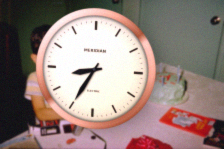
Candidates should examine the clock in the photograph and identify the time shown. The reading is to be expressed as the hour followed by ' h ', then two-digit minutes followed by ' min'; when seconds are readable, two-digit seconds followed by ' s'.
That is 8 h 35 min
